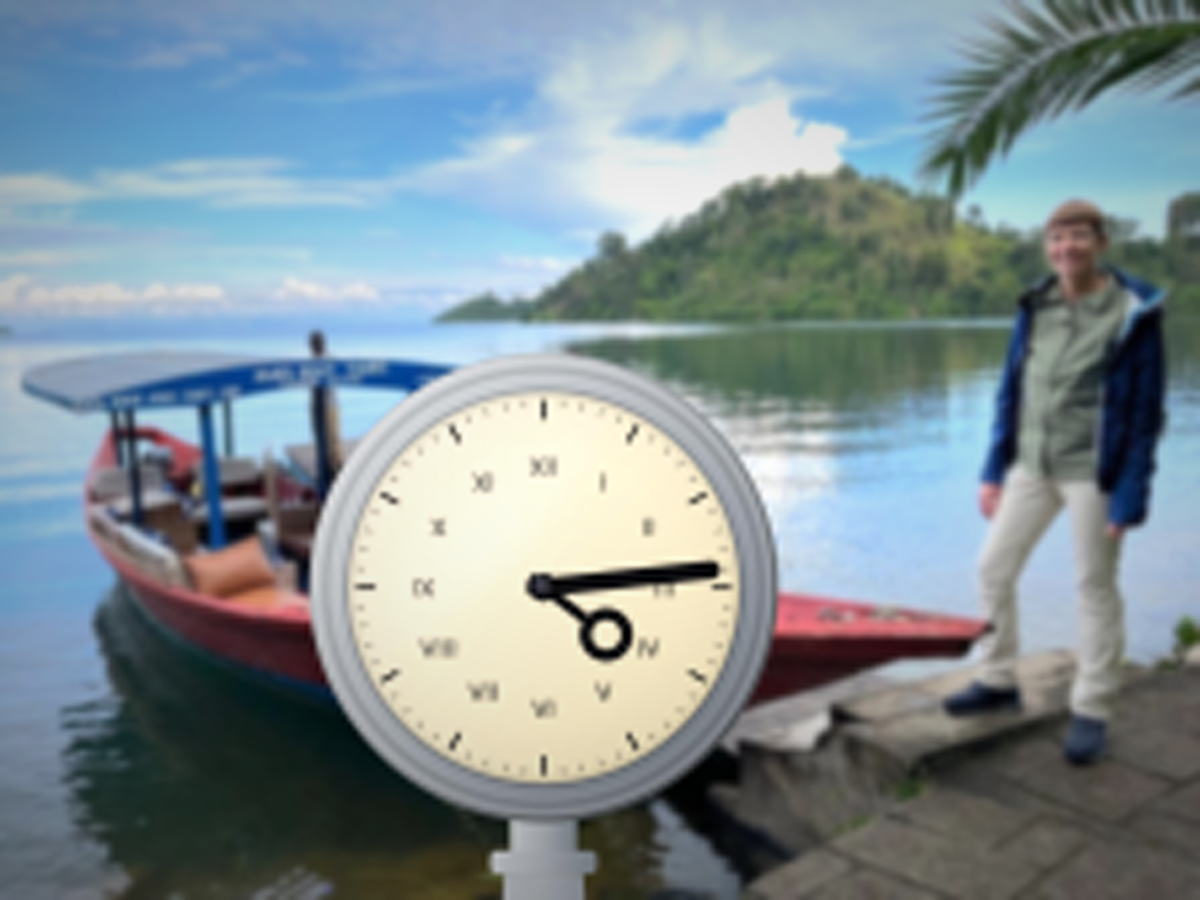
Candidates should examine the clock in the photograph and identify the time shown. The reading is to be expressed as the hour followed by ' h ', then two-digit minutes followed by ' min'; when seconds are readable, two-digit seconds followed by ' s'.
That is 4 h 14 min
